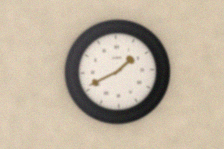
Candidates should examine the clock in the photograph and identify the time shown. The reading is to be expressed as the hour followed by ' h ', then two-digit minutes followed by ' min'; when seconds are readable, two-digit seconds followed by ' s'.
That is 1 h 41 min
